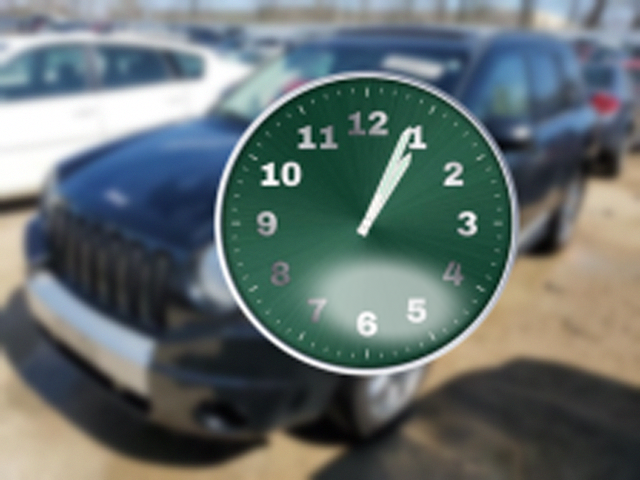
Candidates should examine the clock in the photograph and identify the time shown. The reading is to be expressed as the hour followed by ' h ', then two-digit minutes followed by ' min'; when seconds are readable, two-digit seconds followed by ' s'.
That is 1 h 04 min
